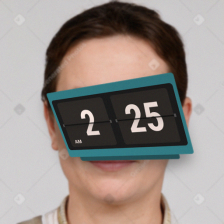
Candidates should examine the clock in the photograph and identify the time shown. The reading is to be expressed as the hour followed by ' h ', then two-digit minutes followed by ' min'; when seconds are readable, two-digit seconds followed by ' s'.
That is 2 h 25 min
